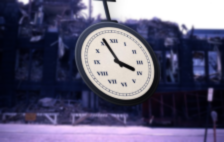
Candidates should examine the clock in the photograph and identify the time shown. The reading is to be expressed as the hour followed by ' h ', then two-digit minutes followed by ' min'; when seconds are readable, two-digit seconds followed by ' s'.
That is 3 h 56 min
